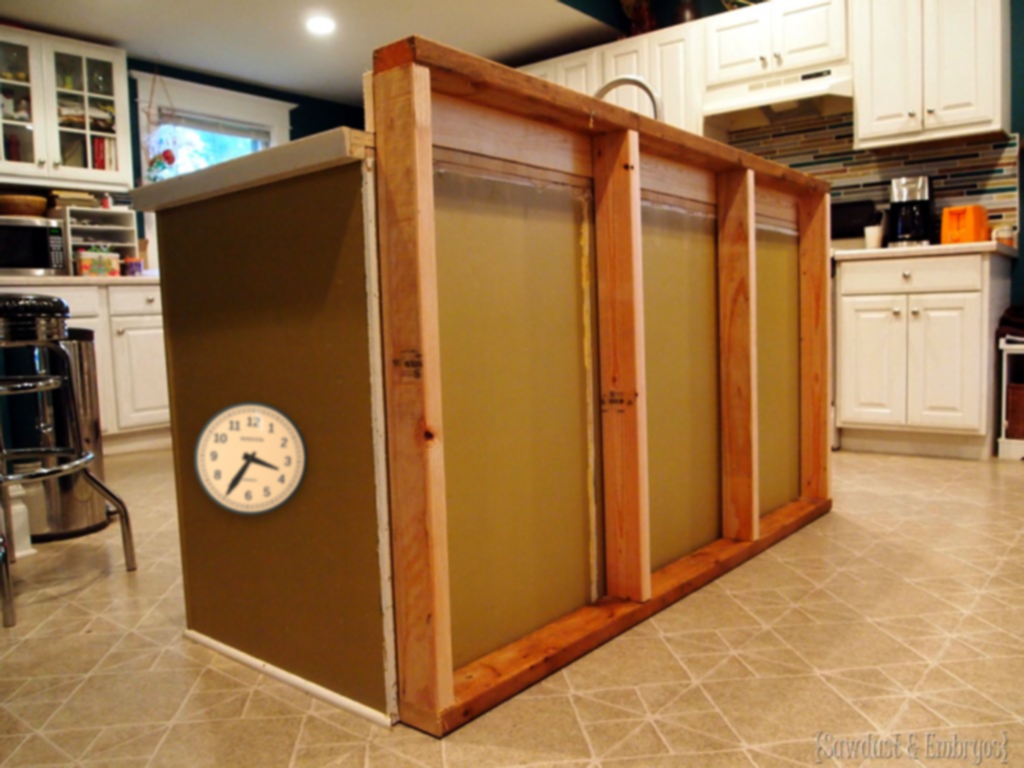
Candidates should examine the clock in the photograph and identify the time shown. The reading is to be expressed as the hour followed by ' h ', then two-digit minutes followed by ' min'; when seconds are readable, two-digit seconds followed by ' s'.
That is 3 h 35 min
